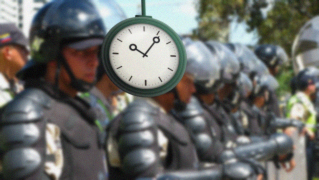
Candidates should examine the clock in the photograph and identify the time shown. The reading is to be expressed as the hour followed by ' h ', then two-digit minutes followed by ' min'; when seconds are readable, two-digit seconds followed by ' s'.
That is 10 h 06 min
